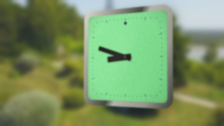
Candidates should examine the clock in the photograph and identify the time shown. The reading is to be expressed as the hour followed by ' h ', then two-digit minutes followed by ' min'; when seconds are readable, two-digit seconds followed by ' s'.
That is 8 h 48 min
